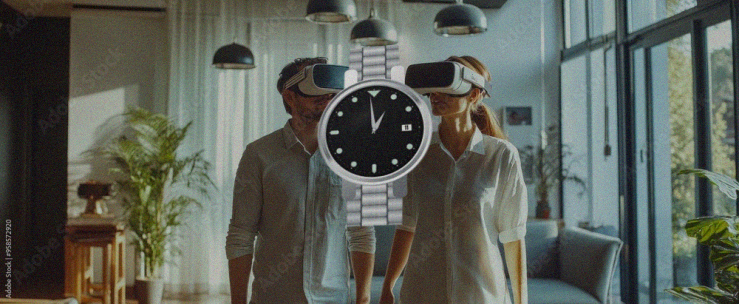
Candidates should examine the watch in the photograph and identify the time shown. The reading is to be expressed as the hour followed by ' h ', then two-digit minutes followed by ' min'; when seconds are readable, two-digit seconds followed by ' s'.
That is 12 h 59 min
